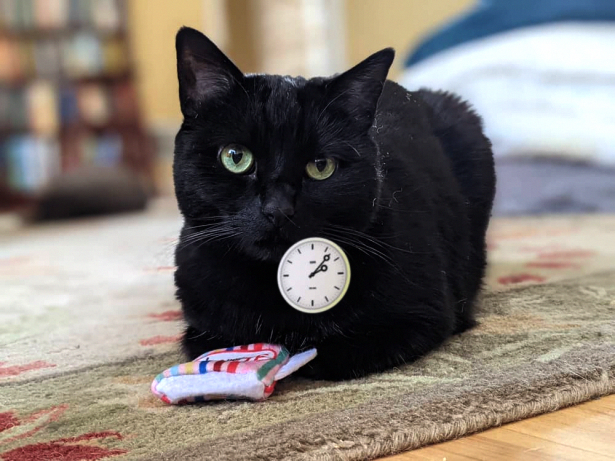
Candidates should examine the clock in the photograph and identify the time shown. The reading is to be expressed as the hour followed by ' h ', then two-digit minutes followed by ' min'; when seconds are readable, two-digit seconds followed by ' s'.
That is 2 h 07 min
